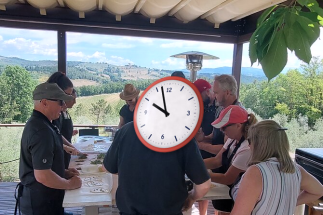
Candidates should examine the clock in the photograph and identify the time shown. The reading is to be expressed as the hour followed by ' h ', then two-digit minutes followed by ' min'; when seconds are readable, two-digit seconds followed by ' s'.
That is 9 h 57 min
